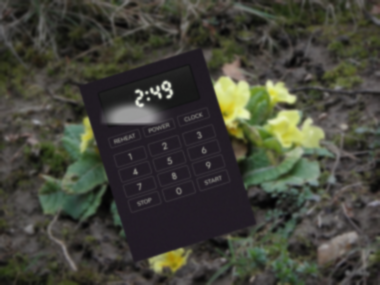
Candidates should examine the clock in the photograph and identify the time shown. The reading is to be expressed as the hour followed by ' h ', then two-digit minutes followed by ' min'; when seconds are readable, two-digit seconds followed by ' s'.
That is 2 h 49 min
